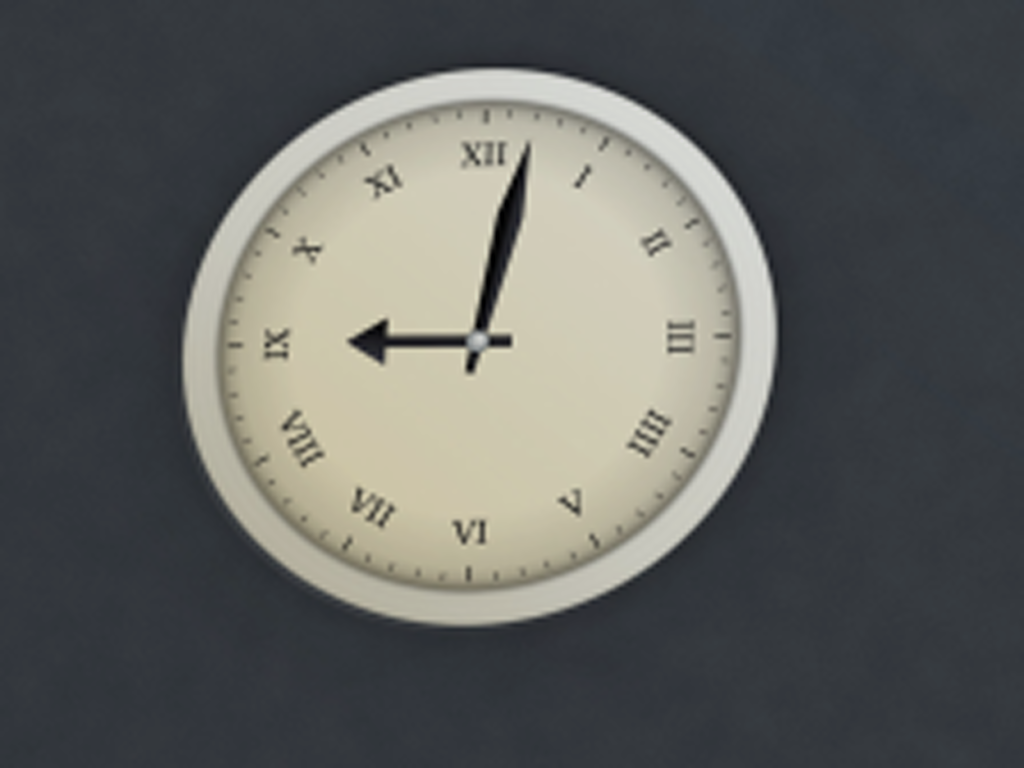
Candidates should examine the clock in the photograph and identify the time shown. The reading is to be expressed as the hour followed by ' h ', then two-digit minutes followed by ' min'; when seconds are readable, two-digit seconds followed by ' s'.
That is 9 h 02 min
